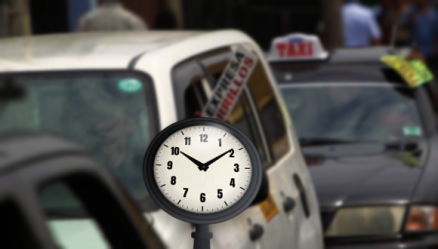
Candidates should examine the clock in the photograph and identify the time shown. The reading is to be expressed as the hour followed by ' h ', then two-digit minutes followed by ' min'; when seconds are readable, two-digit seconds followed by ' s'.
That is 10 h 09 min
